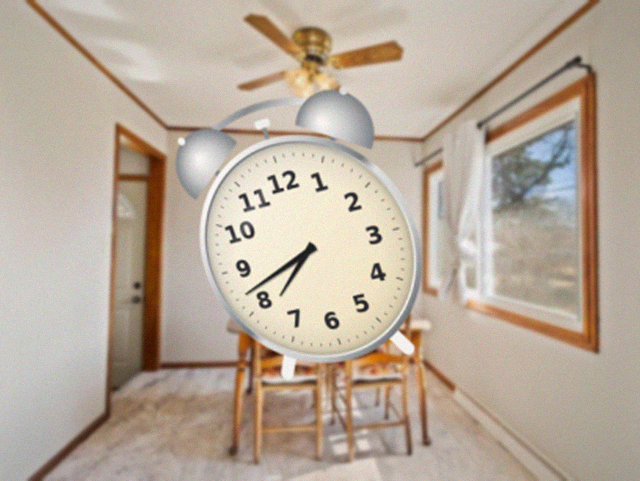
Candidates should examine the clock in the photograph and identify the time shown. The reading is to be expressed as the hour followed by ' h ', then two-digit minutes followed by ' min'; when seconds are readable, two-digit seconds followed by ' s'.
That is 7 h 42 min
